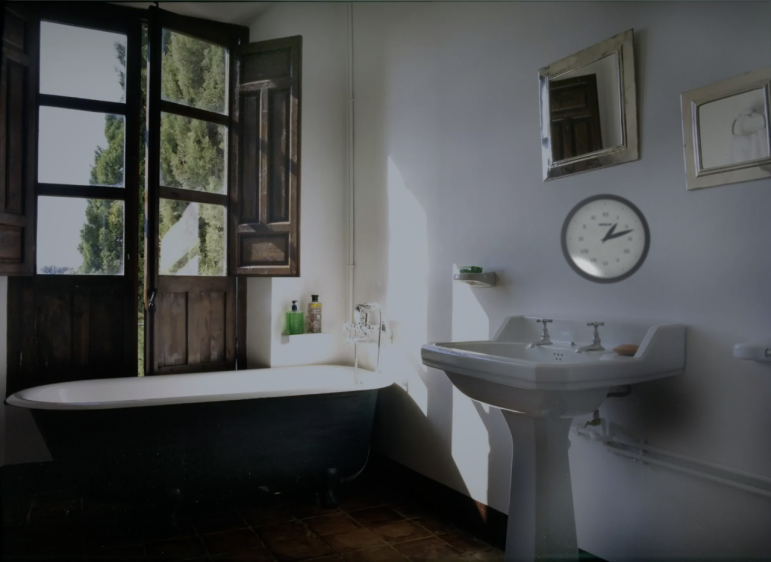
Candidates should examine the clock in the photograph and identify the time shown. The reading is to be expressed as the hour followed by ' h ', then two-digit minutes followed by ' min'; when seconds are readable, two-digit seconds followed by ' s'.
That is 1 h 12 min
